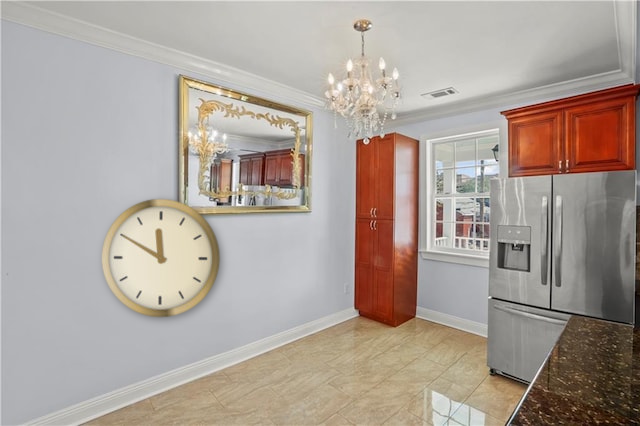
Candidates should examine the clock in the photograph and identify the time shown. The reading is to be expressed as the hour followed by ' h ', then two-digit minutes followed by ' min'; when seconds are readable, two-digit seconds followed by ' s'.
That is 11 h 50 min
